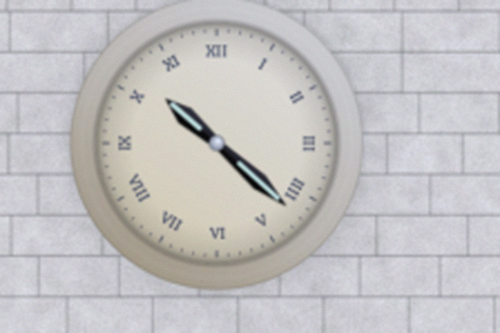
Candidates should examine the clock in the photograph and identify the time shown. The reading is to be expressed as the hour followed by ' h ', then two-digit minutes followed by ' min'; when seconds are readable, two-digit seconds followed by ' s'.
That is 10 h 22 min
